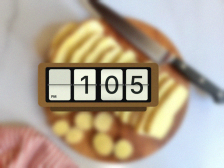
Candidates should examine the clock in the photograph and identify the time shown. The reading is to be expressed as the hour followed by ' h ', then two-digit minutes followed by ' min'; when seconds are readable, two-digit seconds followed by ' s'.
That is 1 h 05 min
